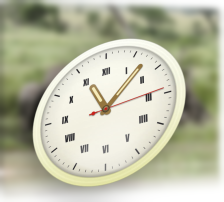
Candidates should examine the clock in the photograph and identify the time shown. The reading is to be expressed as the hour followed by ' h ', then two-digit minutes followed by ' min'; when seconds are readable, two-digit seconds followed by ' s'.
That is 11 h 07 min 14 s
